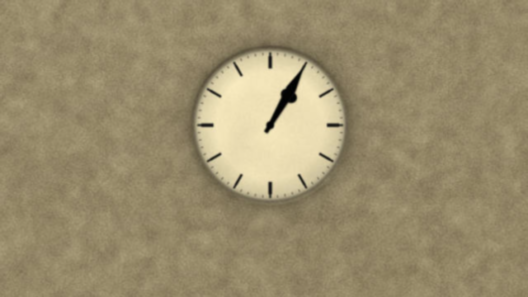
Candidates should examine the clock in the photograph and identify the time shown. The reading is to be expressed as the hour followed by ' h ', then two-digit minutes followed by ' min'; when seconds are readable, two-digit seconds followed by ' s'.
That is 1 h 05 min
